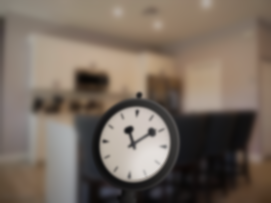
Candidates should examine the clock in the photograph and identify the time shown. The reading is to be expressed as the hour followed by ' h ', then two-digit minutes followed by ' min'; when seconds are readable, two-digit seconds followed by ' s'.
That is 11 h 09 min
